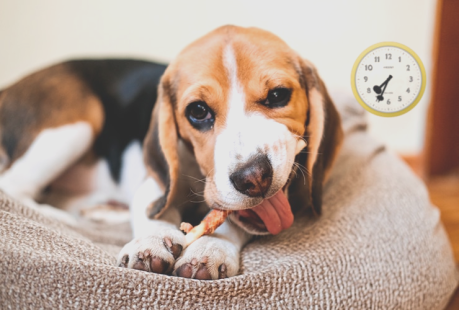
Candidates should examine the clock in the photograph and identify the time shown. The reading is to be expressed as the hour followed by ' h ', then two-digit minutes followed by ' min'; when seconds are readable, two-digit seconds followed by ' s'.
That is 7 h 34 min
